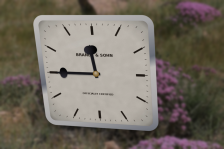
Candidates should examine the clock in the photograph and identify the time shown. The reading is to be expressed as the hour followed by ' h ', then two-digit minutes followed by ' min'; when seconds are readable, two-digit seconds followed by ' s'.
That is 11 h 45 min
